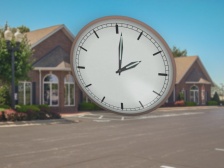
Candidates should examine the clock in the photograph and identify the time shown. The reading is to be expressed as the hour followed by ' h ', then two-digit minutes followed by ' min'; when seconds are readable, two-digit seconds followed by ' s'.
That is 2 h 01 min
